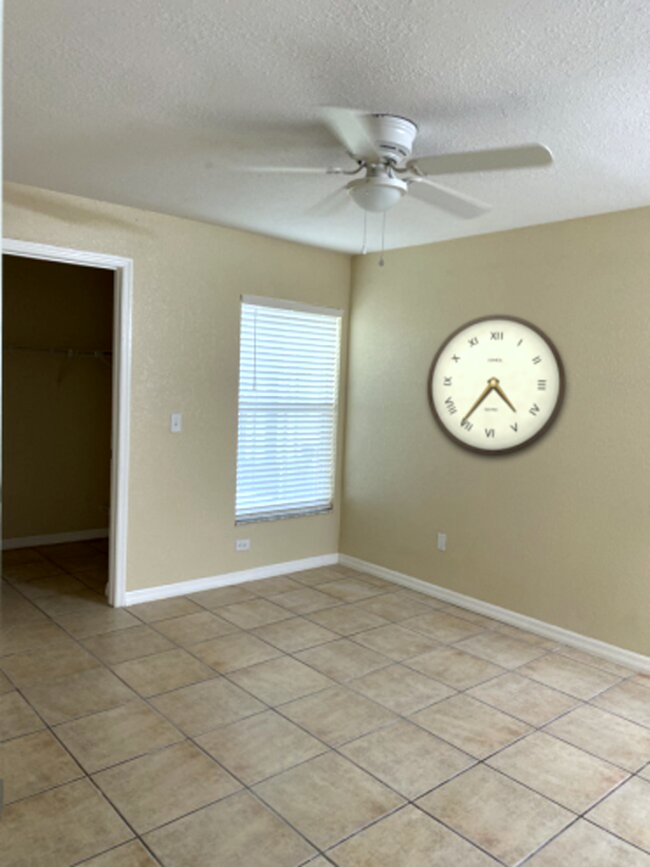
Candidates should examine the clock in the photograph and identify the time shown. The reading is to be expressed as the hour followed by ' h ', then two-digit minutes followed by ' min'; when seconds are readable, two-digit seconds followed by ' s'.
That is 4 h 36 min
